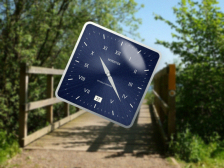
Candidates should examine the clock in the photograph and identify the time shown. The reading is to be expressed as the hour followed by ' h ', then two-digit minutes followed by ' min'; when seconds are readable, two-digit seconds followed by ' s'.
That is 10 h 22 min
